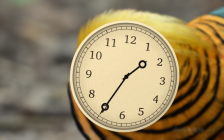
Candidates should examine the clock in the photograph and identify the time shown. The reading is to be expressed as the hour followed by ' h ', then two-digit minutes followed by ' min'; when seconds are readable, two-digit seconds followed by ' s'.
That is 1 h 35 min
